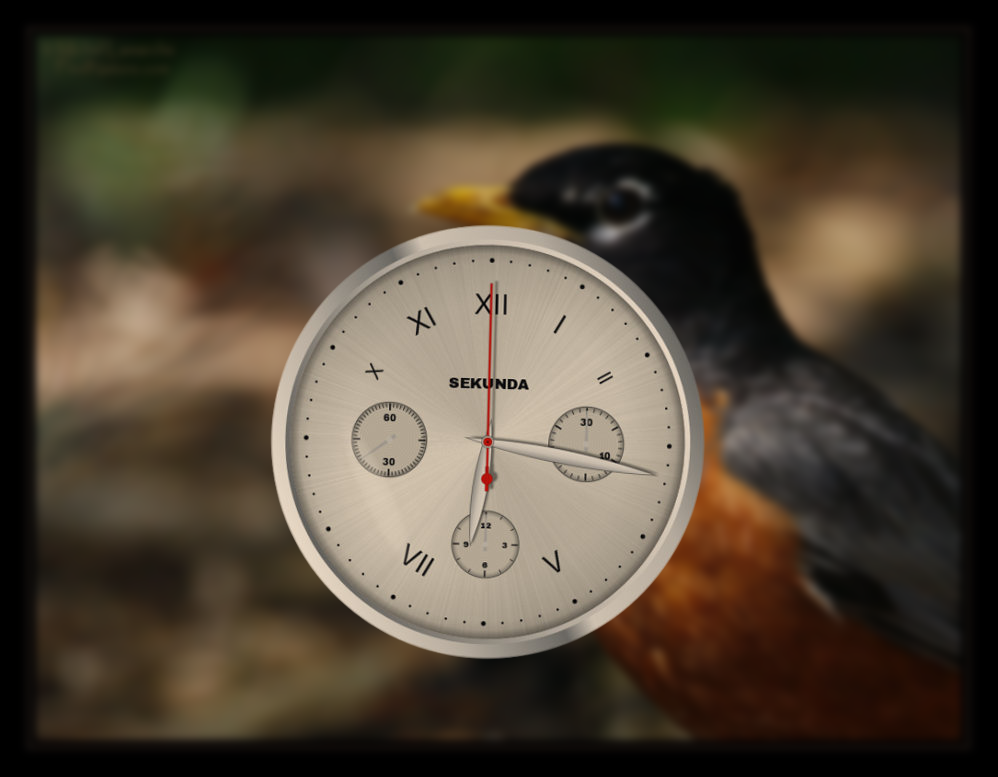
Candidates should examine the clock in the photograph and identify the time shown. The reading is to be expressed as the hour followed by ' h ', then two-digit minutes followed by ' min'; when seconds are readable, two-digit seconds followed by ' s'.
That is 6 h 16 min 39 s
